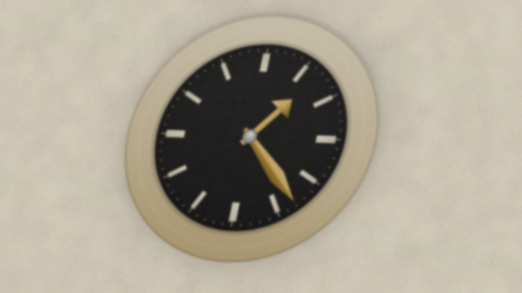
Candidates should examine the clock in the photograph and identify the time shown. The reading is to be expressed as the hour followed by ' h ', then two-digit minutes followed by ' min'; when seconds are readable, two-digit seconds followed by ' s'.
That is 1 h 23 min
